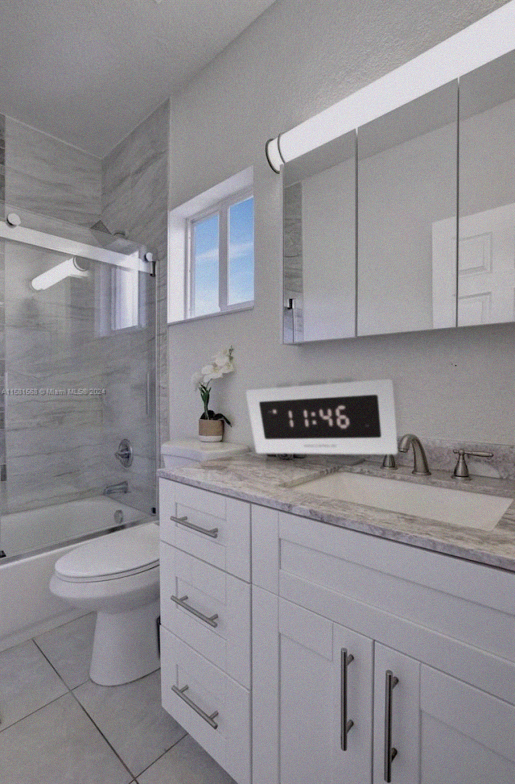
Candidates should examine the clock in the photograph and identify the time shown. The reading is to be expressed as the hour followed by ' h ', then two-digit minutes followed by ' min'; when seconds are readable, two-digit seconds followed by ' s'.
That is 11 h 46 min
